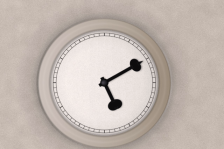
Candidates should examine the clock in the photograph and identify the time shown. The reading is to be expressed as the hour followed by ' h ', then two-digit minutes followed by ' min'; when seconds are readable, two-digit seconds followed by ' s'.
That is 5 h 10 min
